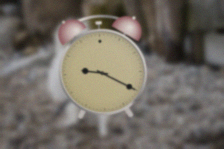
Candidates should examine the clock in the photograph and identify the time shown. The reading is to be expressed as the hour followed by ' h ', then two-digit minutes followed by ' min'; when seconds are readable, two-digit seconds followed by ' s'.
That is 9 h 20 min
